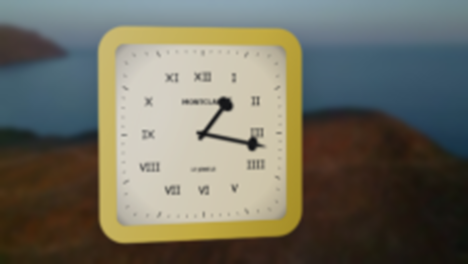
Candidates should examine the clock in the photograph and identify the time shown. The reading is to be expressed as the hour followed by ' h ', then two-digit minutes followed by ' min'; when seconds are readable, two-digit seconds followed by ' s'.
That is 1 h 17 min
